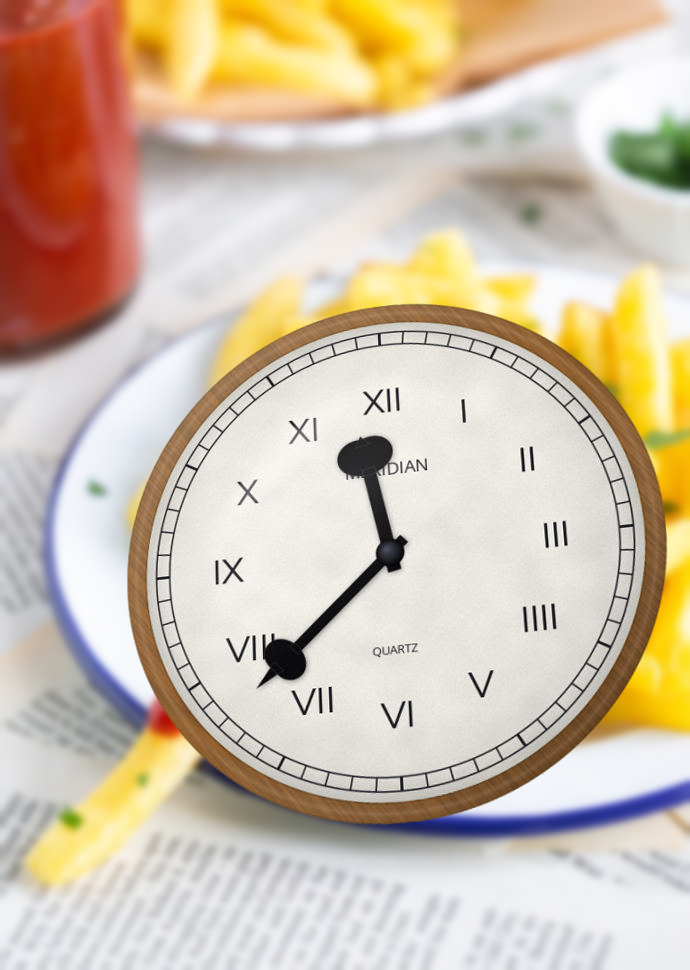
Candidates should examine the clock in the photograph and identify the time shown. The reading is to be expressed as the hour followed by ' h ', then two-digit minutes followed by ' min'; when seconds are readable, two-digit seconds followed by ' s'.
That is 11 h 38 min
